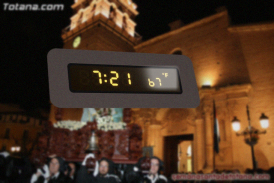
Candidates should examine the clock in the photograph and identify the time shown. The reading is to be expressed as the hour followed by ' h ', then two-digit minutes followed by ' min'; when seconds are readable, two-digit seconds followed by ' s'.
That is 7 h 21 min
